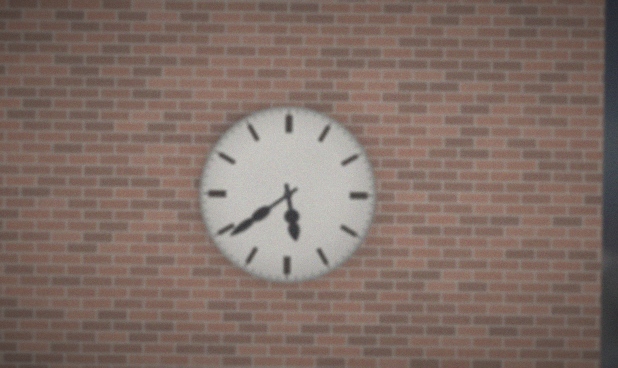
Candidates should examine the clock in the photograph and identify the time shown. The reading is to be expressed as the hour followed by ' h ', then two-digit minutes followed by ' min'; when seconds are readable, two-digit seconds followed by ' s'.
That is 5 h 39 min
